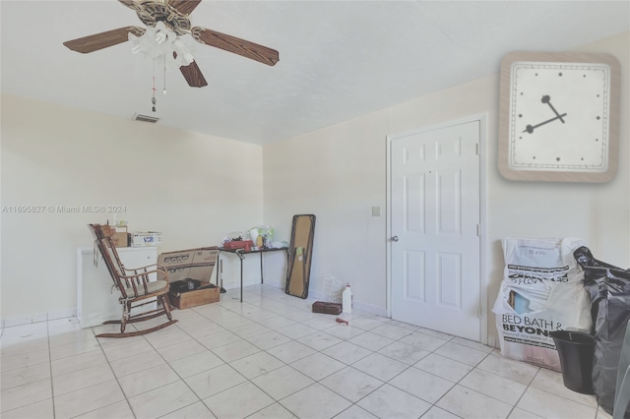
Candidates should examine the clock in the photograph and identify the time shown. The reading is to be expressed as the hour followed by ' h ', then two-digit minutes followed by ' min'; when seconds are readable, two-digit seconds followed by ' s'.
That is 10 h 41 min
